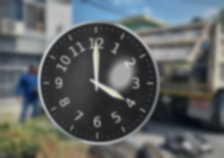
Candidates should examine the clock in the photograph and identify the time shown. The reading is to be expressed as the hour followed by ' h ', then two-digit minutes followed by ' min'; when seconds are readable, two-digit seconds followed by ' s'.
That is 4 h 00 min
